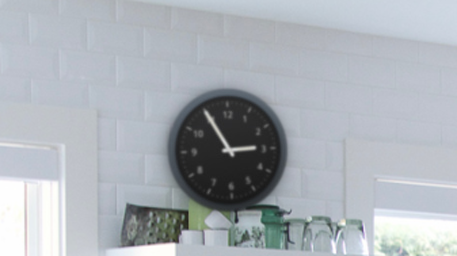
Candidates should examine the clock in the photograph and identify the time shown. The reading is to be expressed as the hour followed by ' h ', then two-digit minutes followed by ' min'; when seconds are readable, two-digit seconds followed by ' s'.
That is 2 h 55 min
